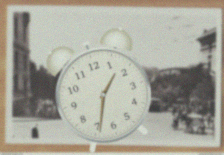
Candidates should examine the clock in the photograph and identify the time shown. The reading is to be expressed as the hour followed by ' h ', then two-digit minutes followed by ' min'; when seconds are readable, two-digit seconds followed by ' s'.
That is 1 h 34 min
